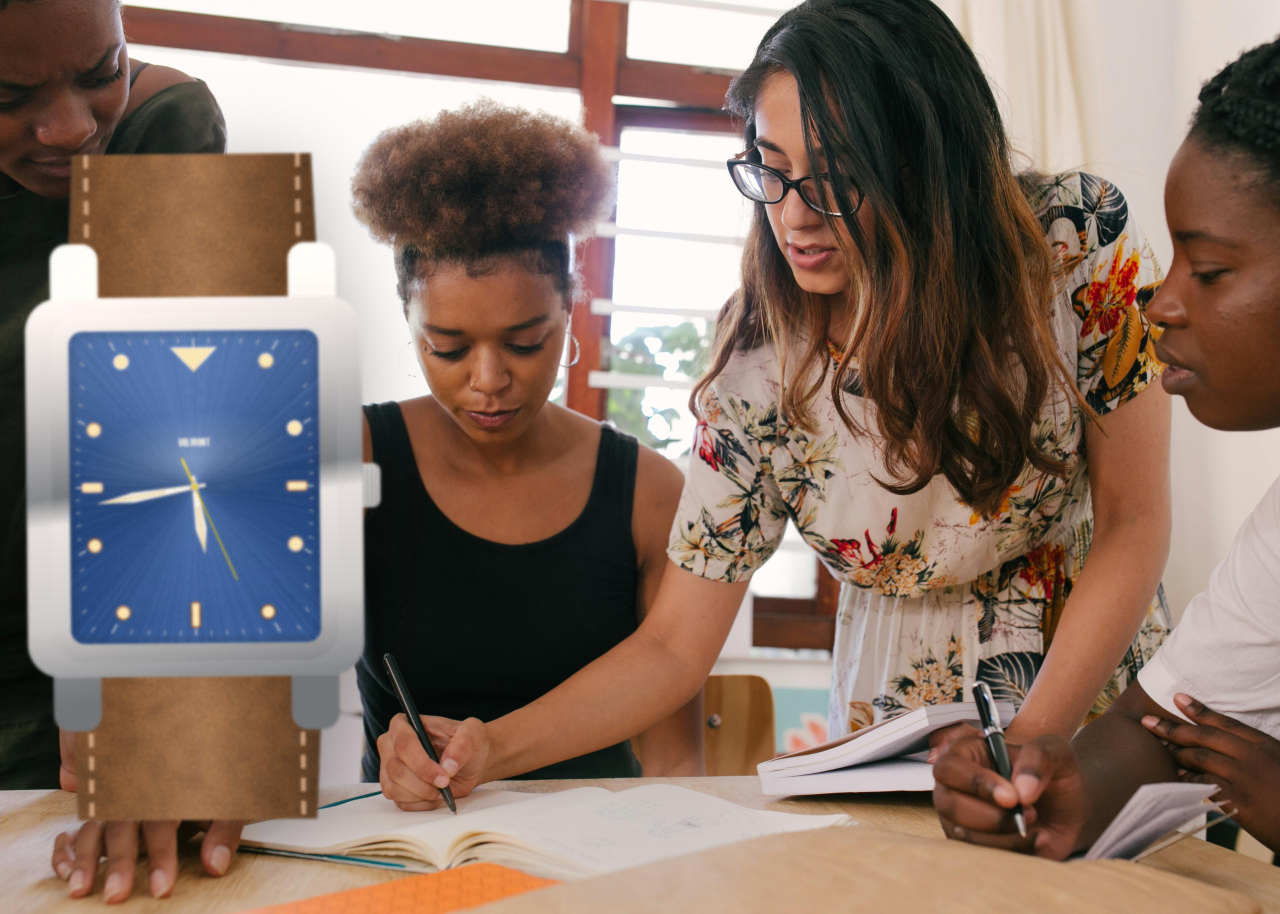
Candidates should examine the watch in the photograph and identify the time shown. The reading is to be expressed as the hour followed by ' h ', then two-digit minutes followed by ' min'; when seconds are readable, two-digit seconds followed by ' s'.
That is 5 h 43 min 26 s
